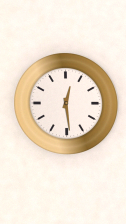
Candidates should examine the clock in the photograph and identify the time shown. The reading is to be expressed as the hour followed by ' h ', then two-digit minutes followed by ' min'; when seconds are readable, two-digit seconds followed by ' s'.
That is 12 h 29 min
